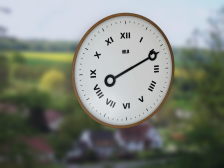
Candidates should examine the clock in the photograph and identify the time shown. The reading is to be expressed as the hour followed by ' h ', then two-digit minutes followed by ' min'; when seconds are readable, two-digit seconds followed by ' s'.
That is 8 h 11 min
